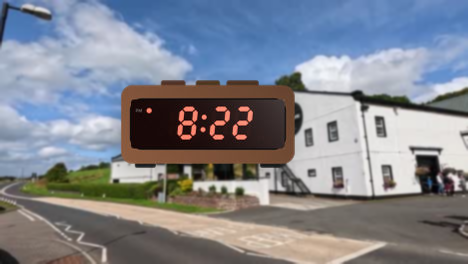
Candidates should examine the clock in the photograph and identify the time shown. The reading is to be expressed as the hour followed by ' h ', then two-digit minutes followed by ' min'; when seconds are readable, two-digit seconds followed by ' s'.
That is 8 h 22 min
